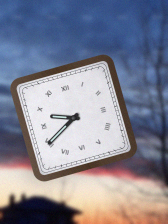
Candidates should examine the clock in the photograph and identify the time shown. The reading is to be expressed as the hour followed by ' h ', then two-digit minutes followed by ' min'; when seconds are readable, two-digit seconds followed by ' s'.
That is 9 h 40 min
